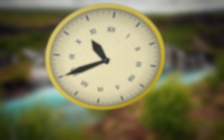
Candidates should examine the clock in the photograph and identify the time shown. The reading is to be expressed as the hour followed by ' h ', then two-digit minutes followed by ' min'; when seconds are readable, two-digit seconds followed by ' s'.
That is 10 h 40 min
